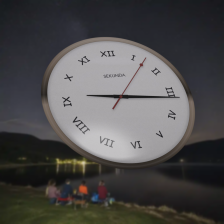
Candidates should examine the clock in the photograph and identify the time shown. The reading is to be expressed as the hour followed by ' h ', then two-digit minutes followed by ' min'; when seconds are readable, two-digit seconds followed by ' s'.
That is 9 h 16 min 07 s
